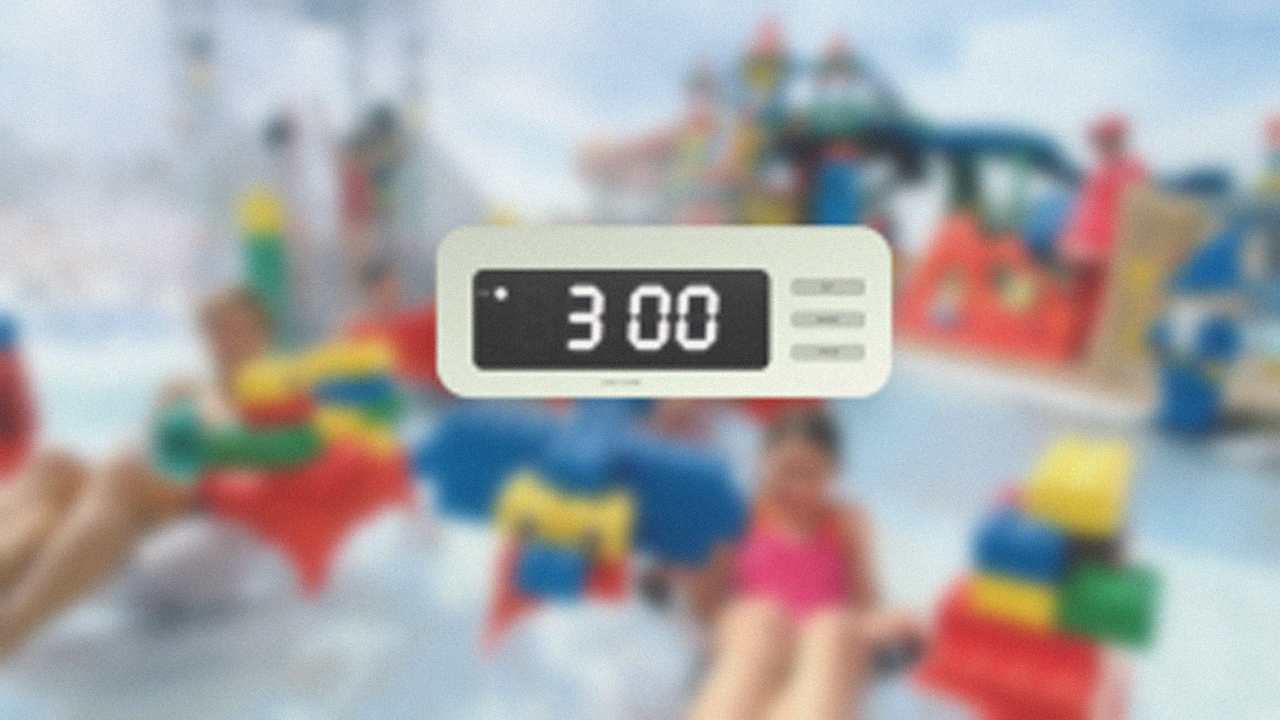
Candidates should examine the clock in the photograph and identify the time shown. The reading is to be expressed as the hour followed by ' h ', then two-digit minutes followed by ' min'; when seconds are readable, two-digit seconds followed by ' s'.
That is 3 h 00 min
